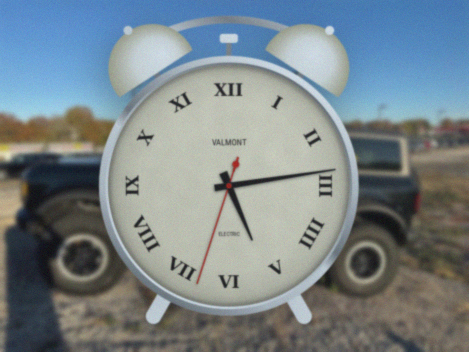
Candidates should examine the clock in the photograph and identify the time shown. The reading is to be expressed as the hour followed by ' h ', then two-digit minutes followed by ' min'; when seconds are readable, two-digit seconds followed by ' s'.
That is 5 h 13 min 33 s
